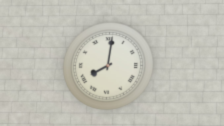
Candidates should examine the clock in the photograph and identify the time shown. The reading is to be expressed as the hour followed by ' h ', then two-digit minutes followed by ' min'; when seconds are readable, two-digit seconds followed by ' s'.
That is 8 h 01 min
